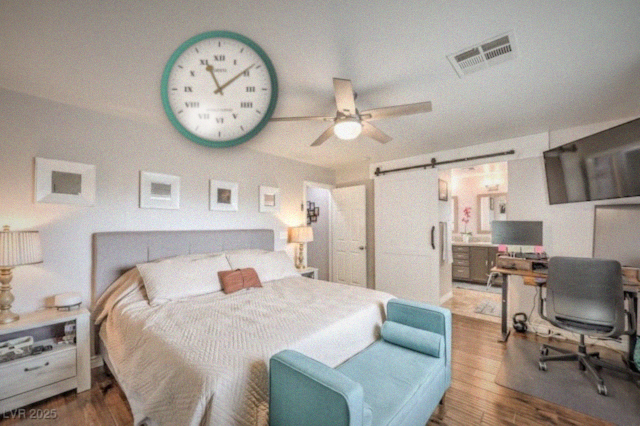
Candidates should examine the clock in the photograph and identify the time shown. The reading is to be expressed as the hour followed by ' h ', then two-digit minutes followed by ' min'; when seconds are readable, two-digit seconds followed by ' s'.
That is 11 h 09 min
